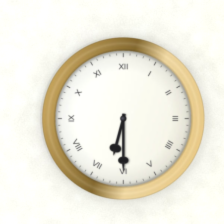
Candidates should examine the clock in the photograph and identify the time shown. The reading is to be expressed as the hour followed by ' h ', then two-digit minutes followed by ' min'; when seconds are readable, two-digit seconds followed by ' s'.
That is 6 h 30 min
